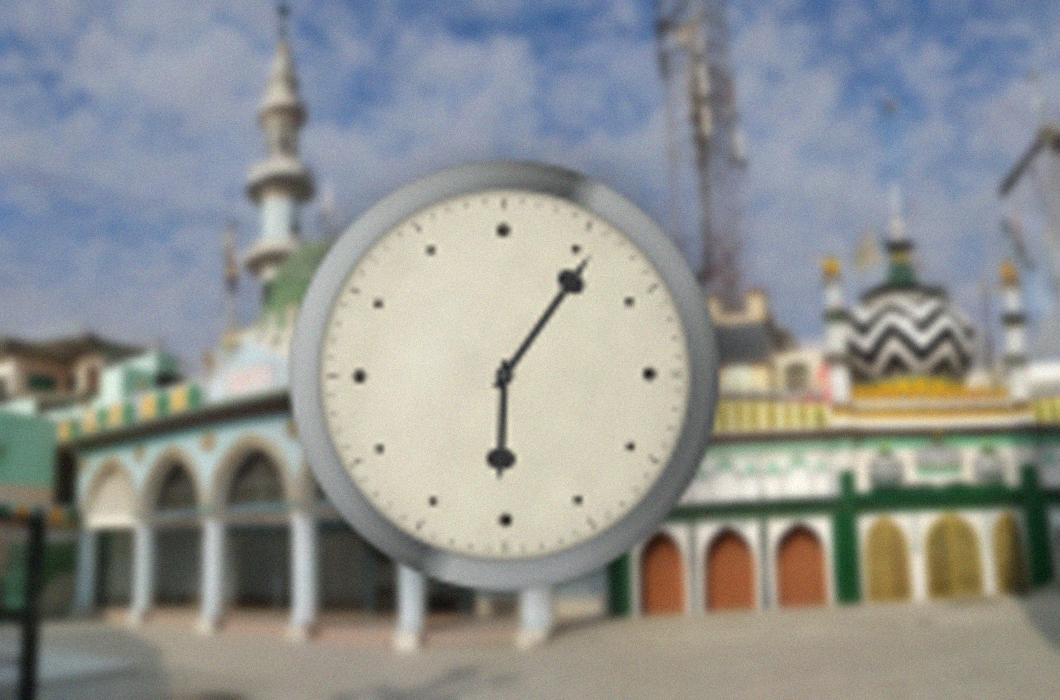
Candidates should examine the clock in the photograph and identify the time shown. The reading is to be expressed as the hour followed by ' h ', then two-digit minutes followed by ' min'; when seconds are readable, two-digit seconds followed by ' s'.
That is 6 h 06 min
